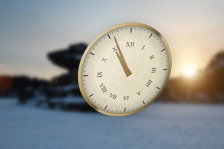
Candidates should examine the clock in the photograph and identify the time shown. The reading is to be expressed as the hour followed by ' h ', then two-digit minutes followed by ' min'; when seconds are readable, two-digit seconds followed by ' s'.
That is 10 h 56 min
